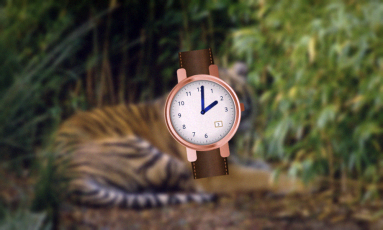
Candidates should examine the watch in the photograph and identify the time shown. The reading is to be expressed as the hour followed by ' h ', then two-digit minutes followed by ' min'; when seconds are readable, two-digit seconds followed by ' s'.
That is 2 h 01 min
